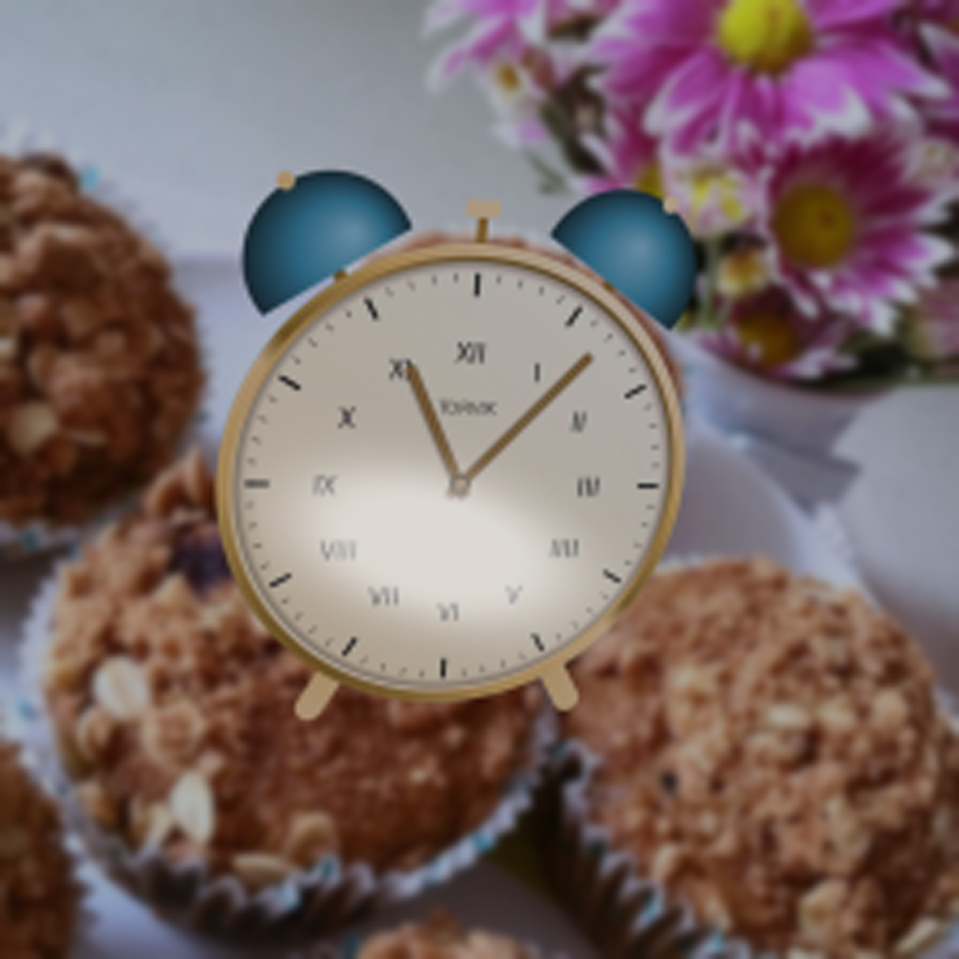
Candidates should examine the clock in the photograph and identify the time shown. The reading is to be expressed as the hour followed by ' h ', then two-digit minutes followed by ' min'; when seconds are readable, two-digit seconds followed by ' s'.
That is 11 h 07 min
